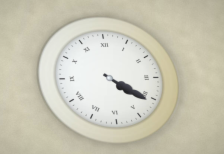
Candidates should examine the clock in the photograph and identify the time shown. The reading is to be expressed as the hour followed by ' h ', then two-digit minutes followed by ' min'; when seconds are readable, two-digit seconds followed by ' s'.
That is 4 h 21 min
